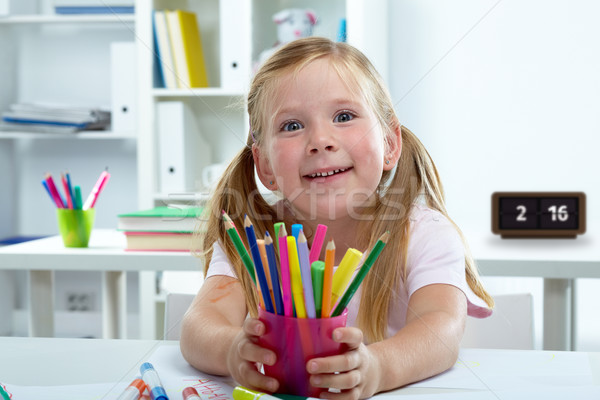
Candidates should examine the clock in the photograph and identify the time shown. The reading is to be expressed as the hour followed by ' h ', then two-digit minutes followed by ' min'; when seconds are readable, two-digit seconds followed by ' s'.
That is 2 h 16 min
